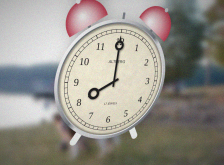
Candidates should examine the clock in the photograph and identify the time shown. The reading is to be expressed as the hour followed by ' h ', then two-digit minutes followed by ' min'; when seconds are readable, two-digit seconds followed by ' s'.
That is 8 h 00 min
